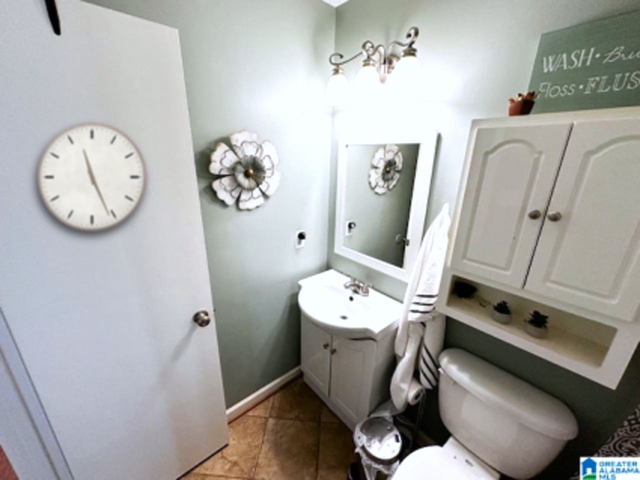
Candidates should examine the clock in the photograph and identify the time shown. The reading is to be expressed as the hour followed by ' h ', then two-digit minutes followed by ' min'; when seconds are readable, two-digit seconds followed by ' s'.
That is 11 h 26 min
